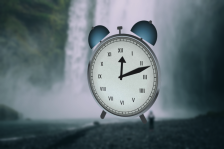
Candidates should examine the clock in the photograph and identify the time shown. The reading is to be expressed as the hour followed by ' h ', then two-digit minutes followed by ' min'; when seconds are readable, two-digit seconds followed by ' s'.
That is 12 h 12 min
